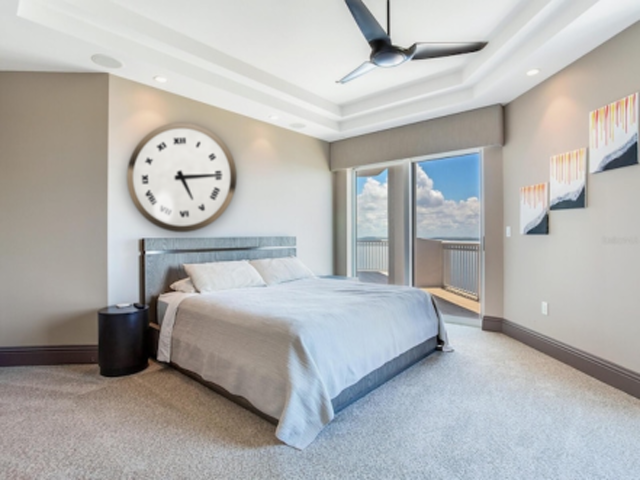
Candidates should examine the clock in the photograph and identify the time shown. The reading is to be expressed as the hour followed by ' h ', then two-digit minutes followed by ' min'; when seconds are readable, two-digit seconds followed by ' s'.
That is 5 h 15 min
